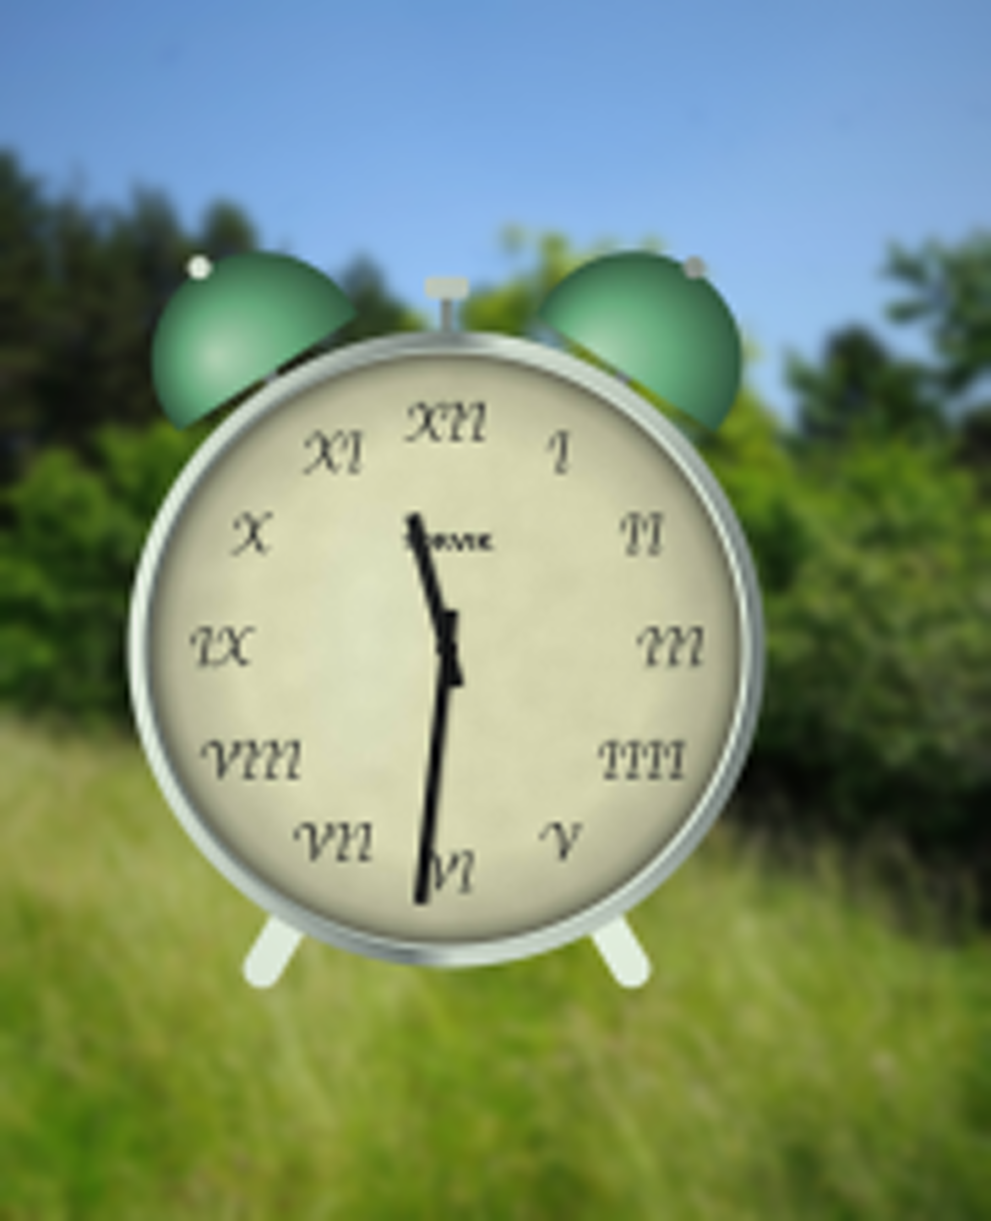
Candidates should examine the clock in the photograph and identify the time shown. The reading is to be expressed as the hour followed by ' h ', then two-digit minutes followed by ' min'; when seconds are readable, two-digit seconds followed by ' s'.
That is 11 h 31 min
